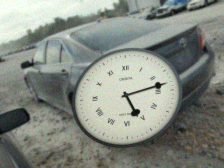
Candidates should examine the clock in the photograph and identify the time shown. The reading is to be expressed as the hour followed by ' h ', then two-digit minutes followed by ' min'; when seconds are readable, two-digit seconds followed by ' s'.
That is 5 h 13 min
